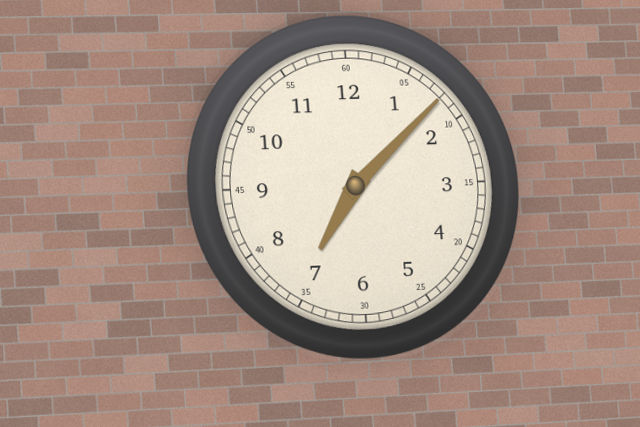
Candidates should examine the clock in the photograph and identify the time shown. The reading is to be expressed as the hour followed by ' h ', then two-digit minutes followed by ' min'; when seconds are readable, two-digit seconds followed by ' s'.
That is 7 h 08 min
